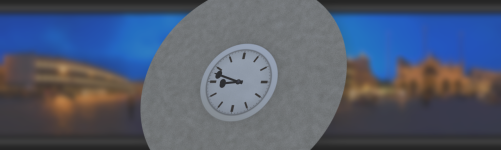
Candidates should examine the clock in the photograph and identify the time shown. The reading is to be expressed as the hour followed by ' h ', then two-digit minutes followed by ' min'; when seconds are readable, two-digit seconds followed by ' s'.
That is 8 h 48 min
